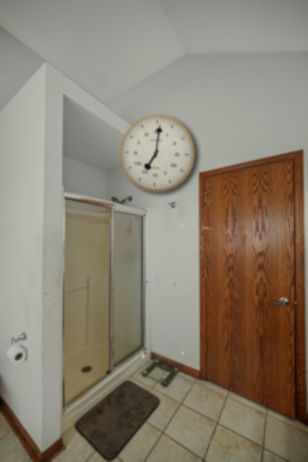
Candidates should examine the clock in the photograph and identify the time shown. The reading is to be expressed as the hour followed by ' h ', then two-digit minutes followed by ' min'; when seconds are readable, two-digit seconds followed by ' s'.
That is 7 h 01 min
